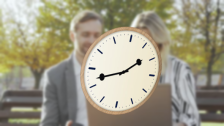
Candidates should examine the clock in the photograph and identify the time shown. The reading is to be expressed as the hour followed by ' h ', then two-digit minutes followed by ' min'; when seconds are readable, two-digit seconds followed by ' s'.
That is 1 h 42 min
